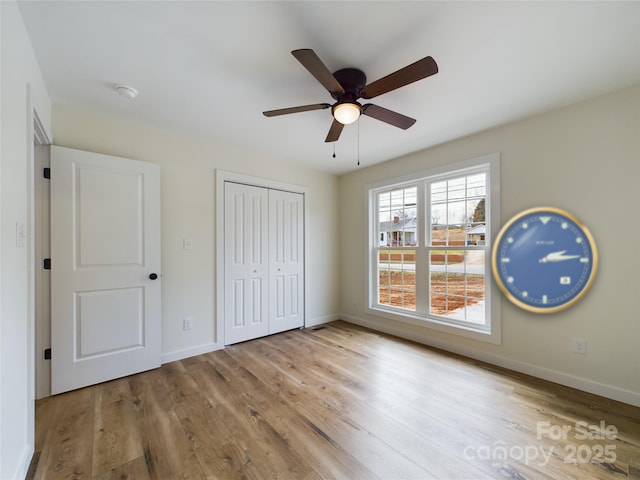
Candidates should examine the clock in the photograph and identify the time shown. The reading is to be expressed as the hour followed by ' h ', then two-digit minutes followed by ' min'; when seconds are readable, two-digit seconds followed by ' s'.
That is 2 h 14 min
